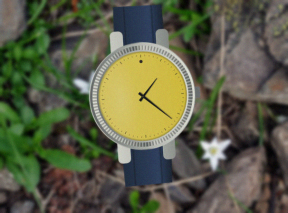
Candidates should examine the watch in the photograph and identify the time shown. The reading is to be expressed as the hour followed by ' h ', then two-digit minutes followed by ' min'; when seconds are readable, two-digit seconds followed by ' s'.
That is 1 h 22 min
